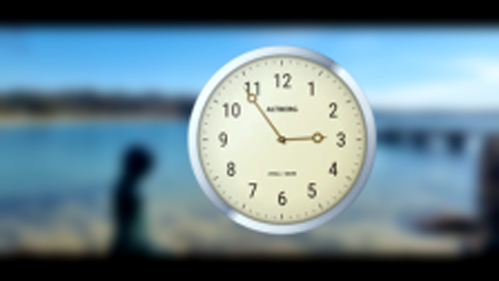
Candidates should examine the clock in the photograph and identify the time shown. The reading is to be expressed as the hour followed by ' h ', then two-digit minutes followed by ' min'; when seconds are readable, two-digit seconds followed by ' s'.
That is 2 h 54 min
